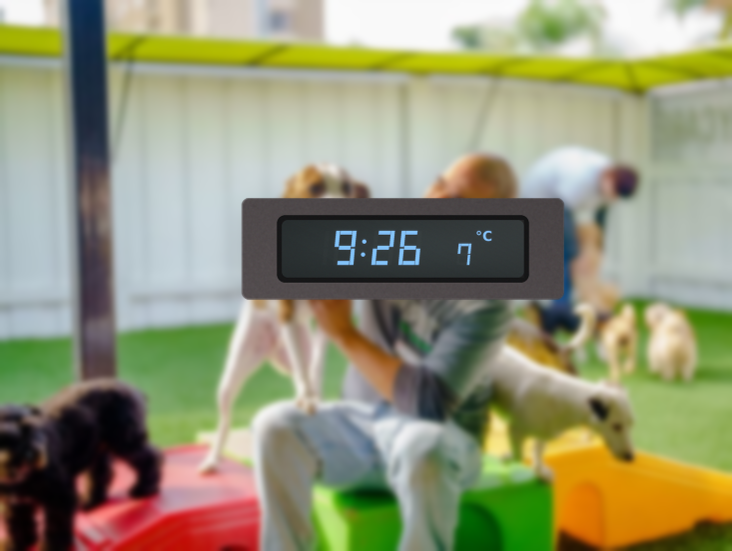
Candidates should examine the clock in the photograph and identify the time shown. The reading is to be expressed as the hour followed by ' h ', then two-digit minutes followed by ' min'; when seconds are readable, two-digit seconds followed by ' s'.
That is 9 h 26 min
